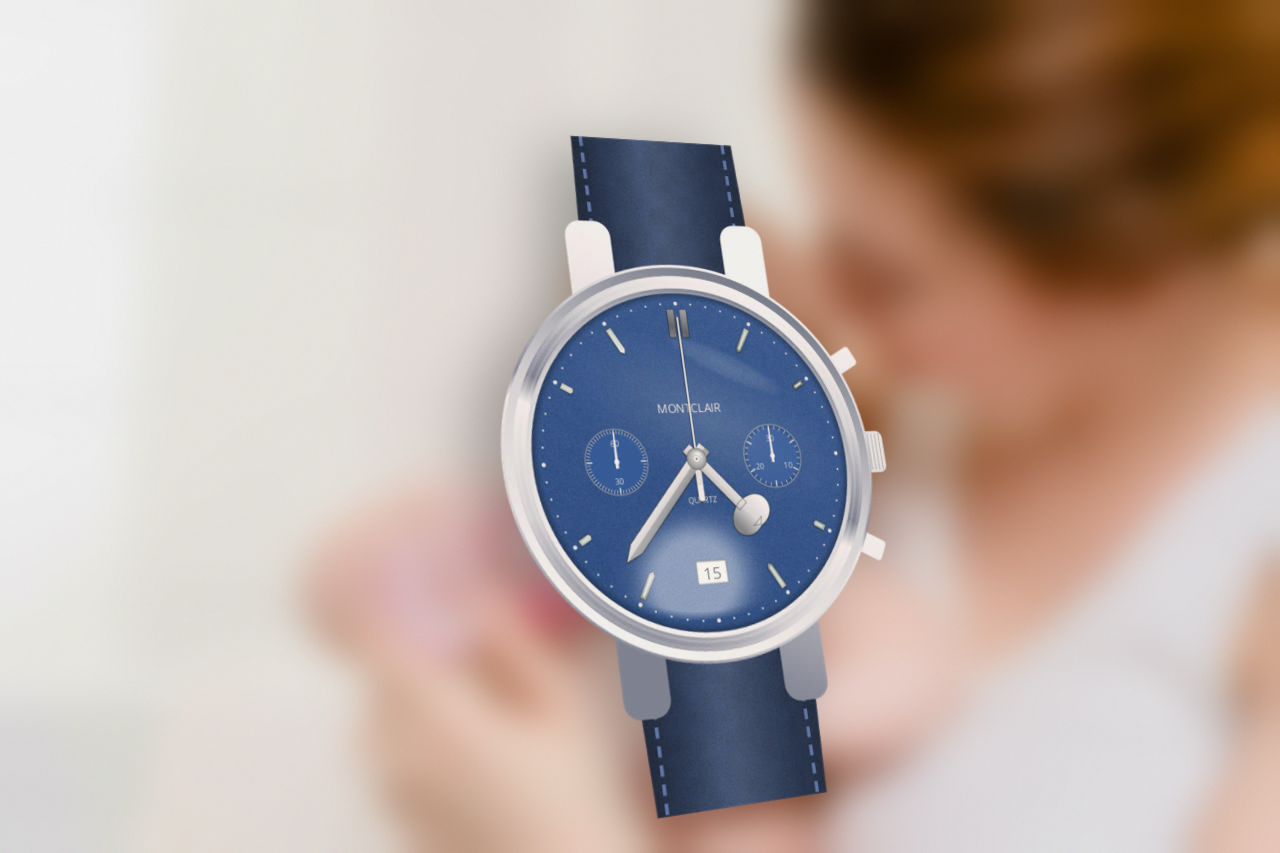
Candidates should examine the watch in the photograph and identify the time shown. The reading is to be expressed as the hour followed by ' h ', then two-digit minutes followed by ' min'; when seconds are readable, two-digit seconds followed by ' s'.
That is 4 h 37 min
